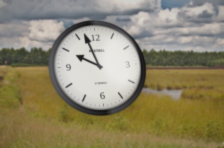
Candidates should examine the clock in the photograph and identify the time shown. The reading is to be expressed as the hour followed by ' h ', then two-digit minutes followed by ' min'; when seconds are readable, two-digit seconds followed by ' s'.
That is 9 h 57 min
